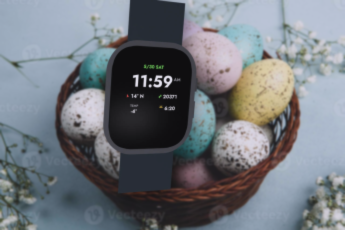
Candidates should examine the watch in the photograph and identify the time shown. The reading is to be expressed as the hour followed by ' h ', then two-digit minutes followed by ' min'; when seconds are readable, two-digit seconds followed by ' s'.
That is 11 h 59 min
